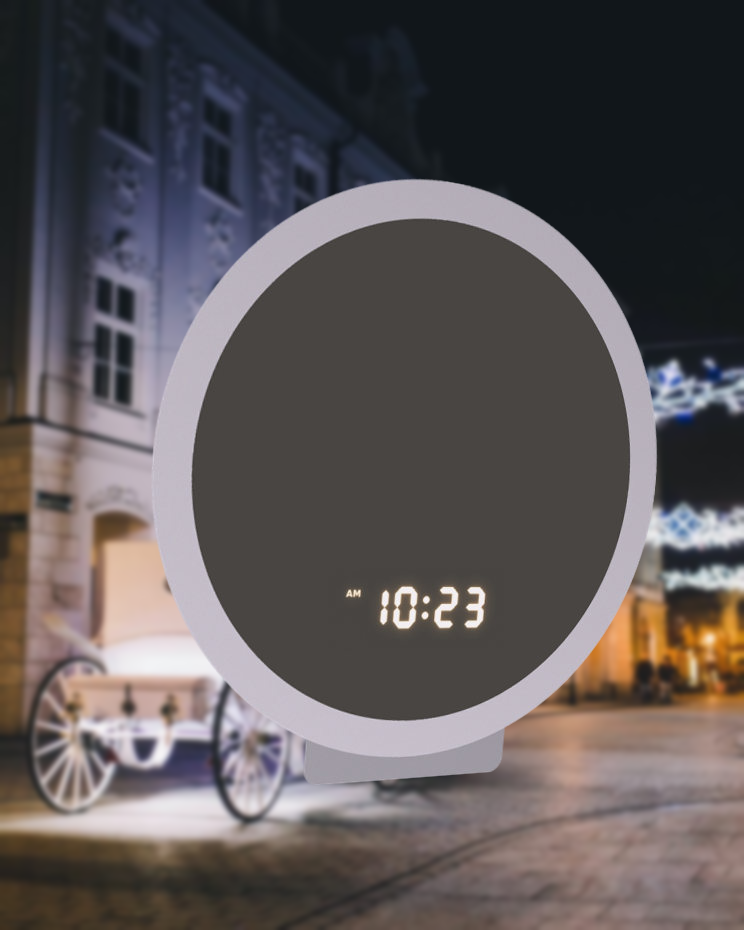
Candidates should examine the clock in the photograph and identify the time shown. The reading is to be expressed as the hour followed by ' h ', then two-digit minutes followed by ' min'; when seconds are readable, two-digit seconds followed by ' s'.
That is 10 h 23 min
